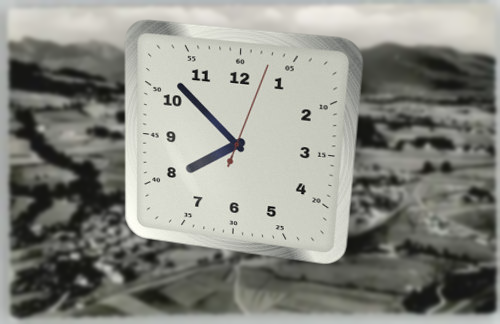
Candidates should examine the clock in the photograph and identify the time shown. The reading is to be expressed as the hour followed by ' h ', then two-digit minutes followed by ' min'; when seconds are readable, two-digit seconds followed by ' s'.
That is 7 h 52 min 03 s
